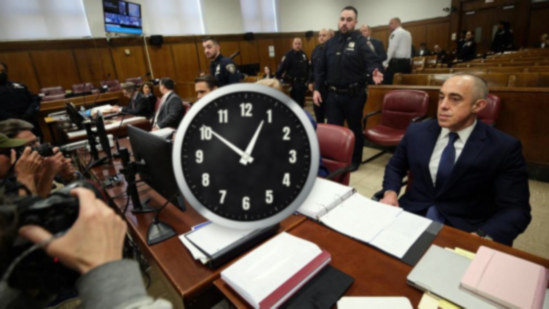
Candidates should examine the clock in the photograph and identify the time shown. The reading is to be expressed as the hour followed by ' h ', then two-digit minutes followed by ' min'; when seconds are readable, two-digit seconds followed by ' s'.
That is 12 h 51 min
